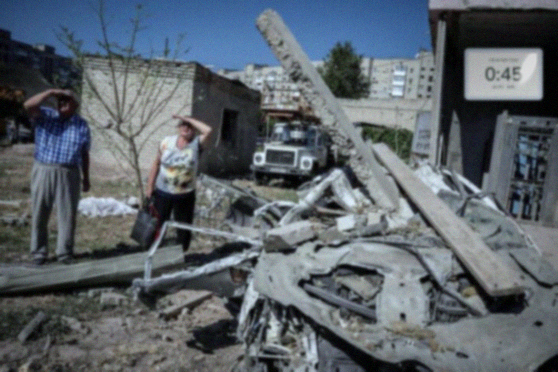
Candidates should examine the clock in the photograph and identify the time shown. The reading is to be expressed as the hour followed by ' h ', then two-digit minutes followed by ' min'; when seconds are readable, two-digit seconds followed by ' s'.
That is 0 h 45 min
